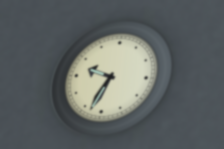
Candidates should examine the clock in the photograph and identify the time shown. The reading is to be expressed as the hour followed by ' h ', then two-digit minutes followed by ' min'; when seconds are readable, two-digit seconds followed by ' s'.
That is 9 h 33 min
